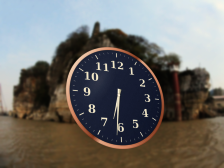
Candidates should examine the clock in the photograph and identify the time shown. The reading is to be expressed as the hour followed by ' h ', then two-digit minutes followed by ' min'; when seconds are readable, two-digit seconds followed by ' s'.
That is 6 h 31 min
